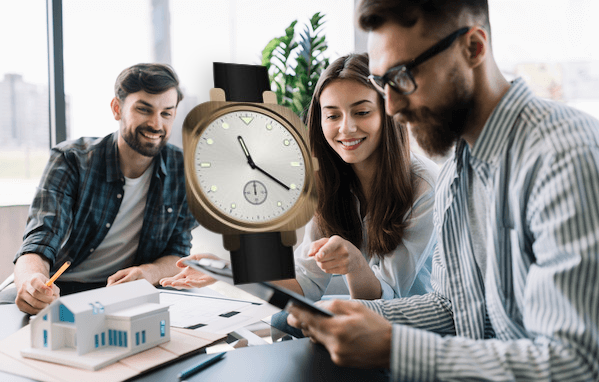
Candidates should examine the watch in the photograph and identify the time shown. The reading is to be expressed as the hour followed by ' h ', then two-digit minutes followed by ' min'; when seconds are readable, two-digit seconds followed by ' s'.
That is 11 h 21 min
